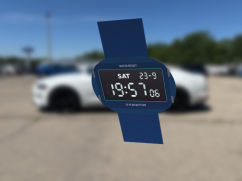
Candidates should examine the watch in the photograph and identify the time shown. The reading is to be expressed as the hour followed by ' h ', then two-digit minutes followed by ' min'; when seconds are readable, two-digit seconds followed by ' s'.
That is 19 h 57 min 06 s
